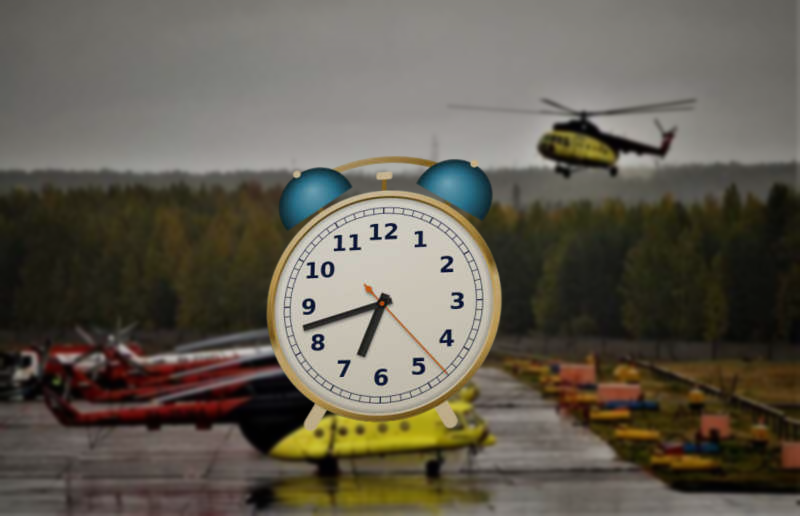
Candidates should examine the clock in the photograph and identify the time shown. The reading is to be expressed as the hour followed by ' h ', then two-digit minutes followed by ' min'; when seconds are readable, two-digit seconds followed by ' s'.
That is 6 h 42 min 23 s
